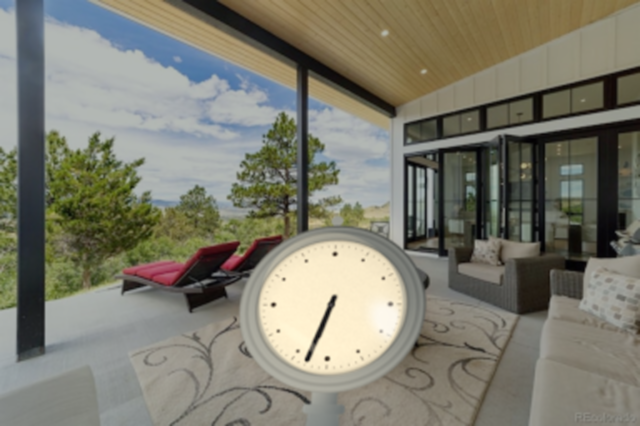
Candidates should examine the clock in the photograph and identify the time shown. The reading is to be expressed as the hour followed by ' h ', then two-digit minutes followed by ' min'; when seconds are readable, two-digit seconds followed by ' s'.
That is 6 h 33 min
